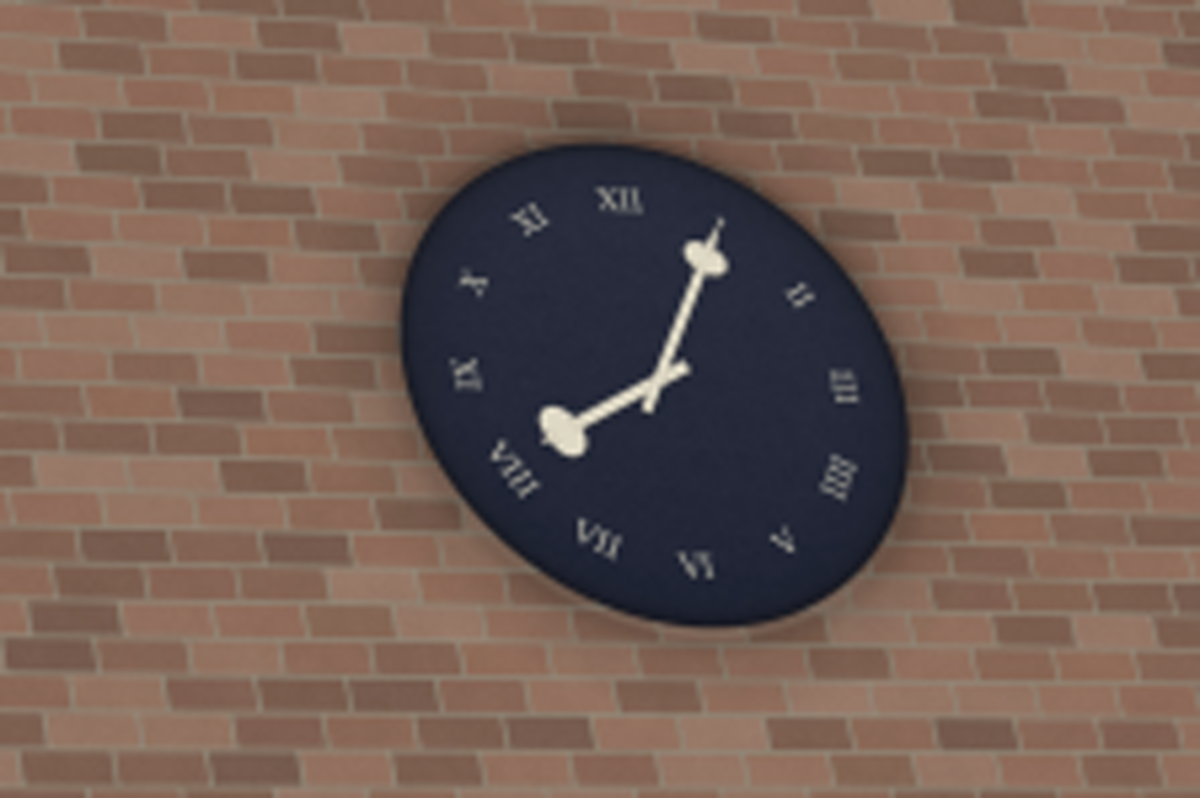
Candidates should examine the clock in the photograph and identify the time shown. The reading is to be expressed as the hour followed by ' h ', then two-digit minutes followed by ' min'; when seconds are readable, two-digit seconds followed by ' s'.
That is 8 h 05 min
